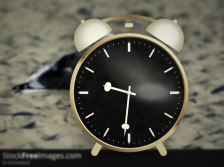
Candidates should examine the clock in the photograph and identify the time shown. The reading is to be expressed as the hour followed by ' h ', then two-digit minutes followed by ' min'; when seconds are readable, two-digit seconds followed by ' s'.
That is 9 h 31 min
